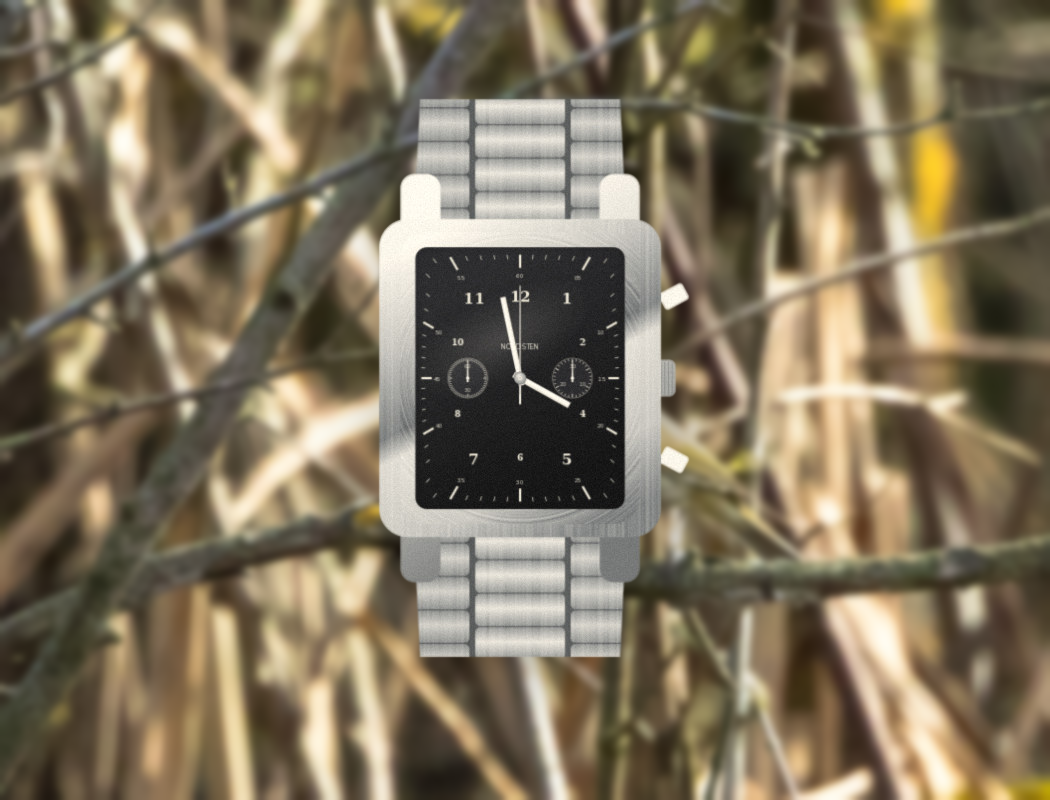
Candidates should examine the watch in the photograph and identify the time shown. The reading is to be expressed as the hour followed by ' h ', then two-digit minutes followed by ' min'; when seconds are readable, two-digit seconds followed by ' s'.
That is 3 h 58 min
